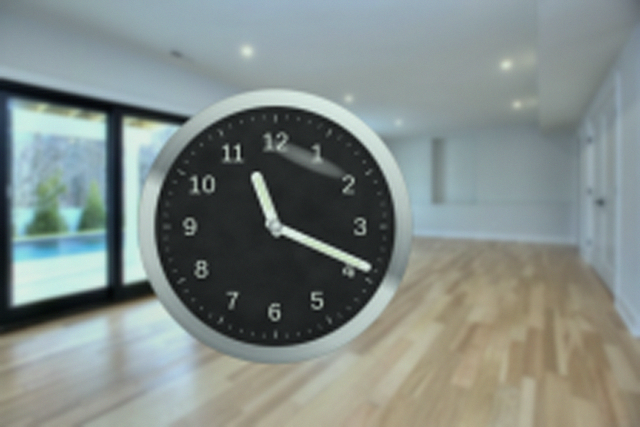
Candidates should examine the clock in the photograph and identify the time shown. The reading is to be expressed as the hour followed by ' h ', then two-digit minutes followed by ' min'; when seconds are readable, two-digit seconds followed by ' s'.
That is 11 h 19 min
